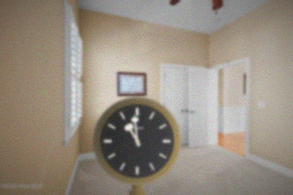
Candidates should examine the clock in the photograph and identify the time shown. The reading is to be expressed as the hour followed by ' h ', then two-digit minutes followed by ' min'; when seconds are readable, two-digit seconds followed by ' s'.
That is 10 h 59 min
